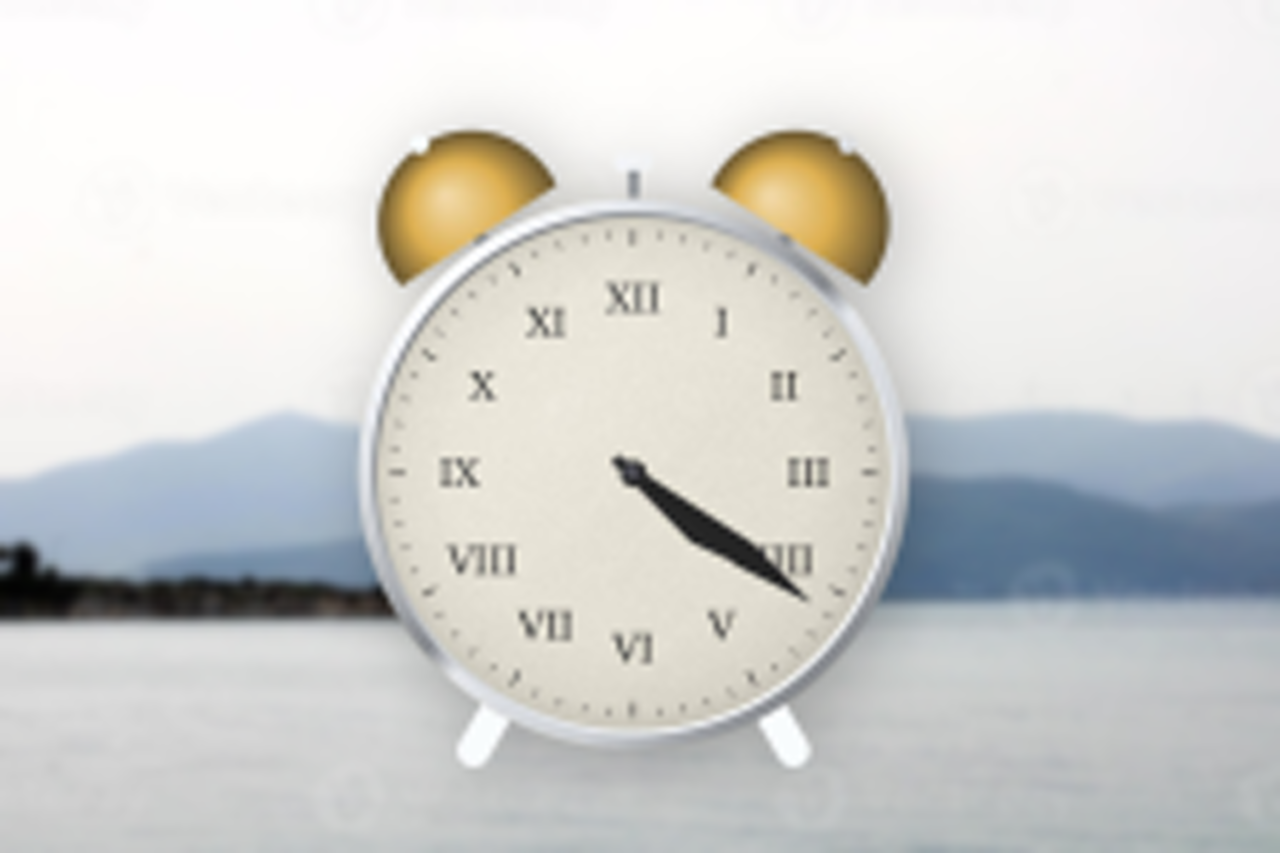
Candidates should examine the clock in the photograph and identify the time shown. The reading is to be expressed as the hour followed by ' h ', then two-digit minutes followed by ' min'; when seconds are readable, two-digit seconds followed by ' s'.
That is 4 h 21 min
